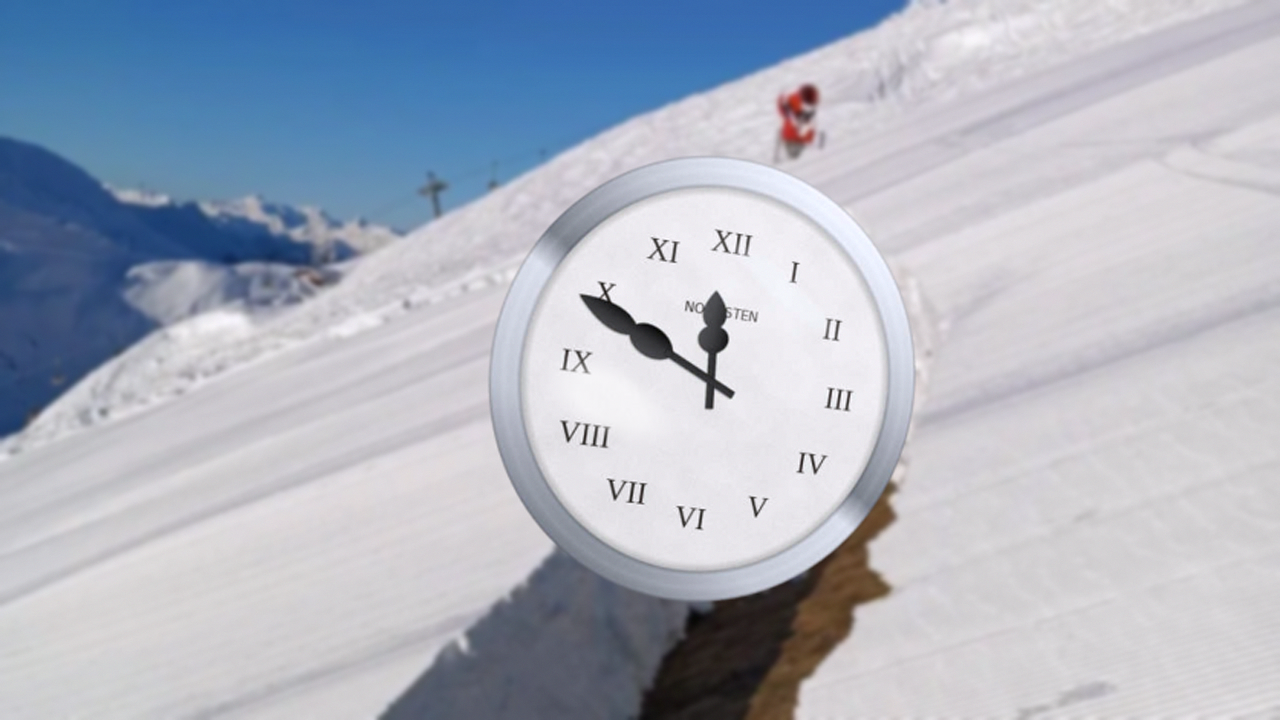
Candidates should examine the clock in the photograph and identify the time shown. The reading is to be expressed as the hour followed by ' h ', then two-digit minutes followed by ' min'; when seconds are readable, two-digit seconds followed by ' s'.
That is 11 h 49 min
